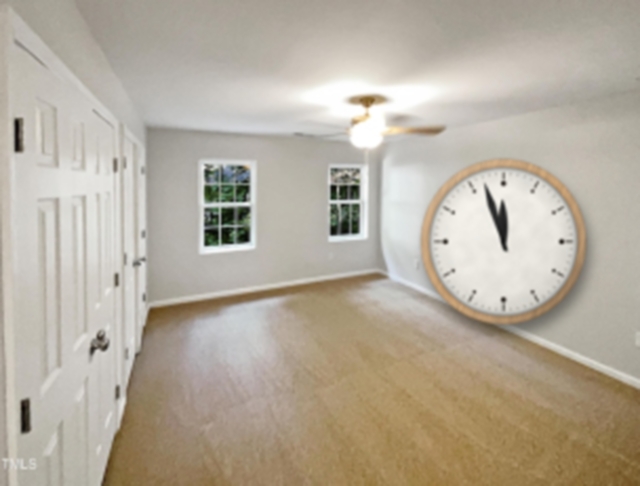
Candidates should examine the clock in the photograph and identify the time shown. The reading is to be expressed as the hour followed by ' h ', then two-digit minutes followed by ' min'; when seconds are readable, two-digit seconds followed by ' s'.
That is 11 h 57 min
